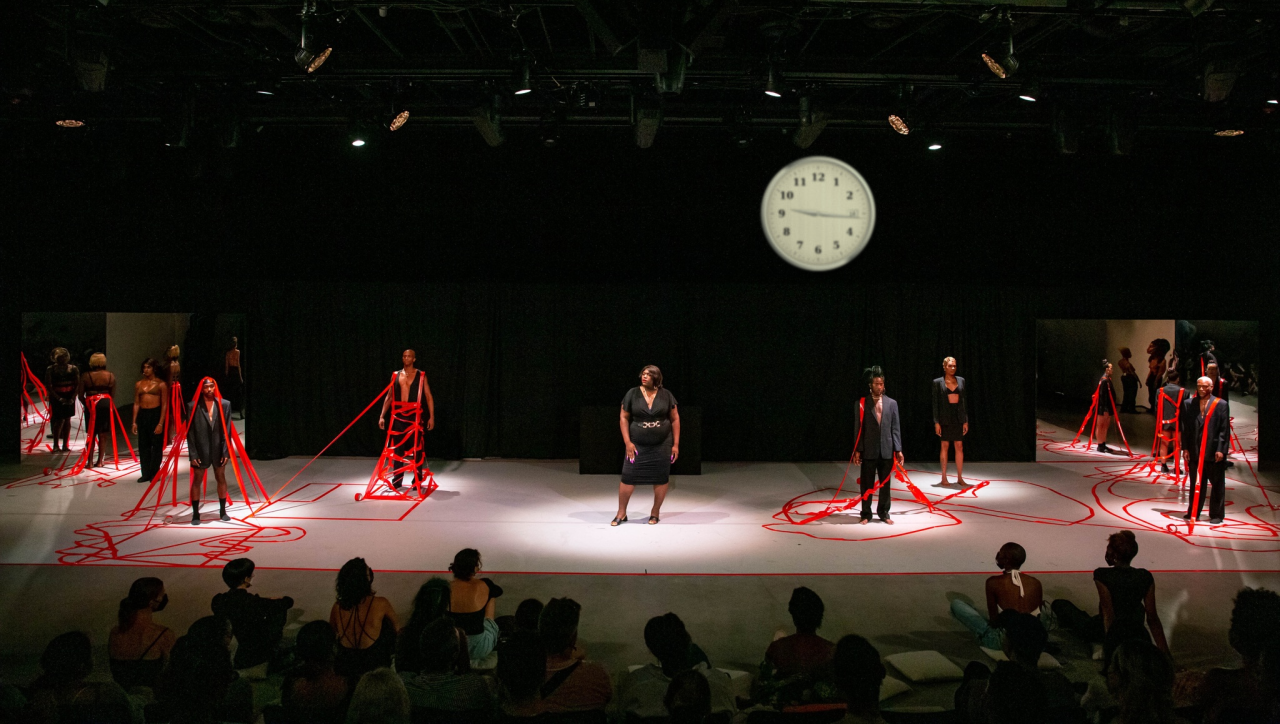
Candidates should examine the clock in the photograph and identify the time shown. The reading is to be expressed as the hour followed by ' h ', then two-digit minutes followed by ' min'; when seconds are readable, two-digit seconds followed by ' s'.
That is 9 h 16 min
